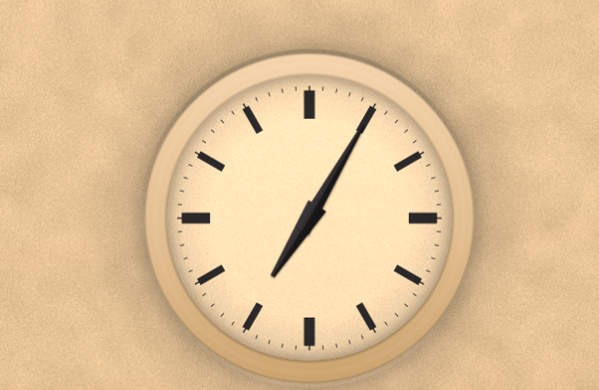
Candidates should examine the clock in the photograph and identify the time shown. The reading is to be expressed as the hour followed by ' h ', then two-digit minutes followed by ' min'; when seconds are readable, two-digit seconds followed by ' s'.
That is 7 h 05 min
